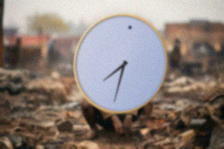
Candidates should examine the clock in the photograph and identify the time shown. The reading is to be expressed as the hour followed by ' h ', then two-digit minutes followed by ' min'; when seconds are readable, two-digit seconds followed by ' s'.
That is 7 h 31 min
